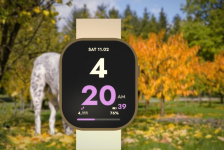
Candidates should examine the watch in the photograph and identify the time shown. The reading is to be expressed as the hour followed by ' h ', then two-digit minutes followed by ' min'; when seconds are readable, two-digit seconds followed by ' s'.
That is 4 h 20 min 39 s
